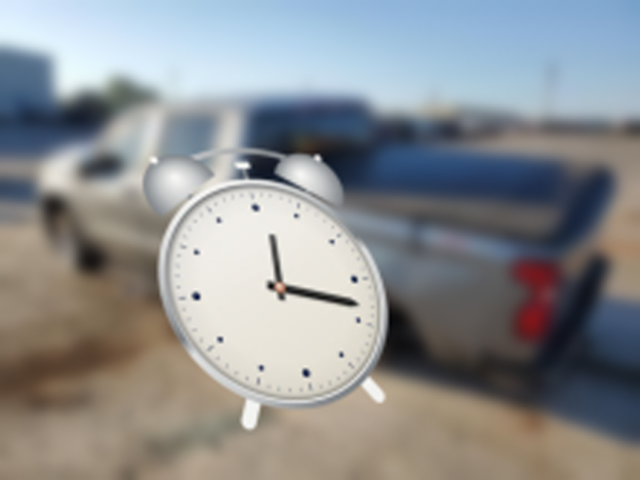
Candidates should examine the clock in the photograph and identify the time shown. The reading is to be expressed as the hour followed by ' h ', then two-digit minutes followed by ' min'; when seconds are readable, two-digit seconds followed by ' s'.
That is 12 h 18 min
